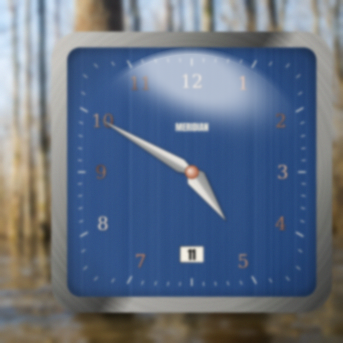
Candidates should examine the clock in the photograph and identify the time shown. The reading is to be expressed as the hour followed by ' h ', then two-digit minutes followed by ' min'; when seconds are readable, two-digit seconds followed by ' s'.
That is 4 h 50 min
